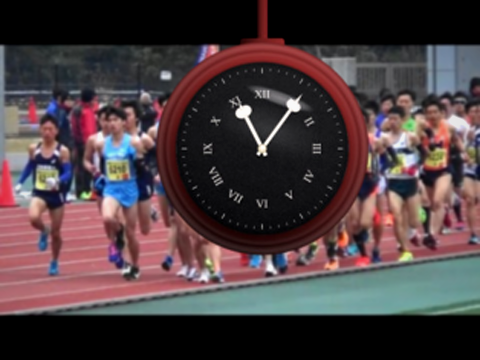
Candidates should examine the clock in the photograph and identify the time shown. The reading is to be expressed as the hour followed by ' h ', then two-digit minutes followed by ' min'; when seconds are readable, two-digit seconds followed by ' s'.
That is 11 h 06 min
